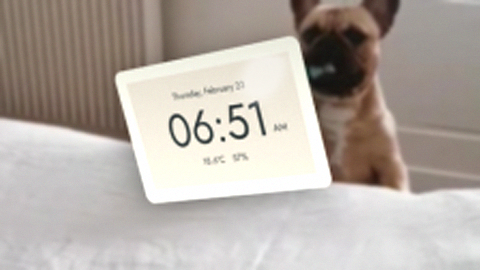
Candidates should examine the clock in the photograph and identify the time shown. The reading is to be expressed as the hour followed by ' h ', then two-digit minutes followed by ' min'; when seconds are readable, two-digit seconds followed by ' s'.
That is 6 h 51 min
